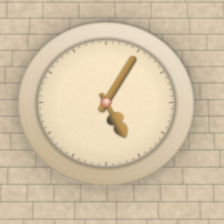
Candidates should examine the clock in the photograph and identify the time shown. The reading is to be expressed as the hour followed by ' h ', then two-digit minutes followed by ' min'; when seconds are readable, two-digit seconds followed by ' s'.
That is 5 h 05 min
